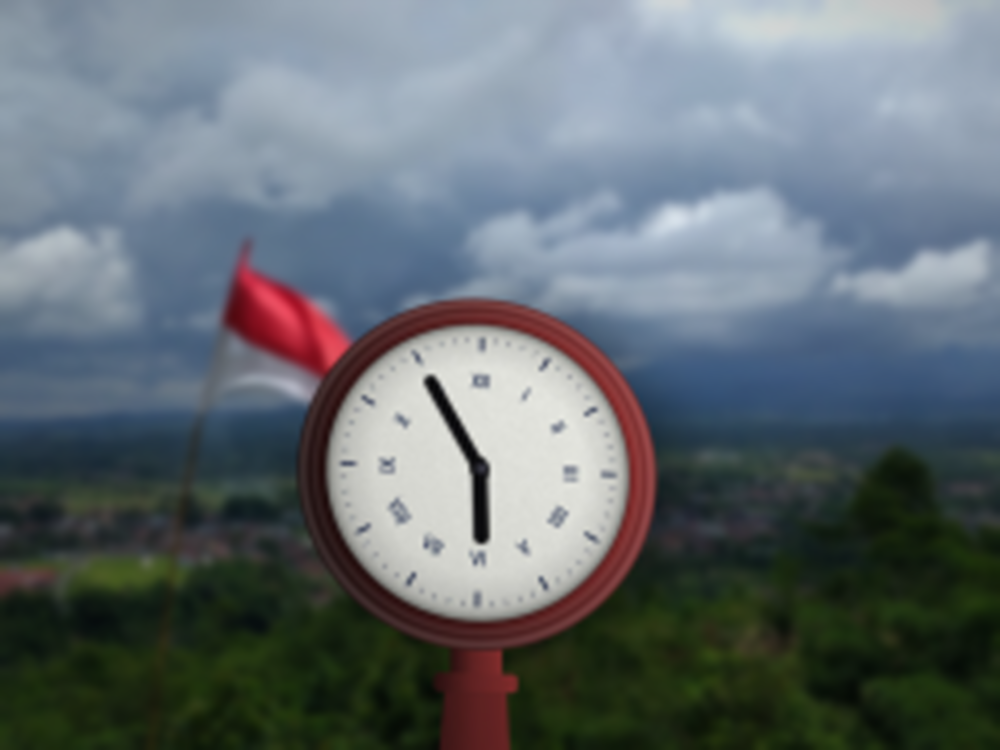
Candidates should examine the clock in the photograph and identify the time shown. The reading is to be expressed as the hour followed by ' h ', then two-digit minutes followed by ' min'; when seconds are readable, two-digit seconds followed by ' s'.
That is 5 h 55 min
